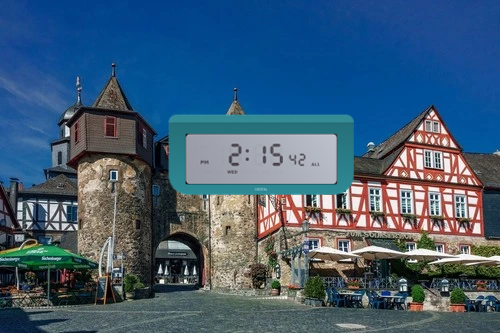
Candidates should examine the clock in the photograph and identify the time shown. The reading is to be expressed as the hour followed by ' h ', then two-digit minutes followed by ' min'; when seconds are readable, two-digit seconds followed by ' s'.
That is 2 h 15 min 42 s
